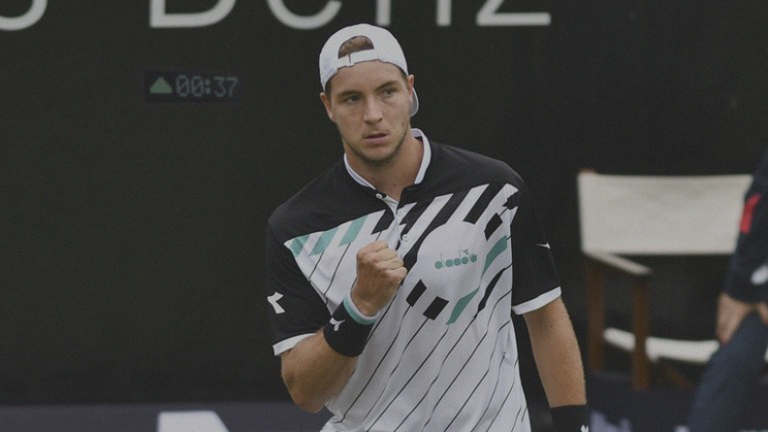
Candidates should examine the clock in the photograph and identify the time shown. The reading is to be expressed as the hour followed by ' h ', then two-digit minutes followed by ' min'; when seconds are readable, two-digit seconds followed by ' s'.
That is 0 h 37 min
